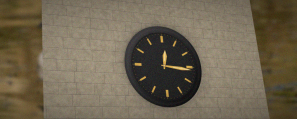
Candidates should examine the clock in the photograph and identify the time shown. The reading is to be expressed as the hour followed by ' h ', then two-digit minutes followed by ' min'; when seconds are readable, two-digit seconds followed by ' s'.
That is 12 h 16 min
